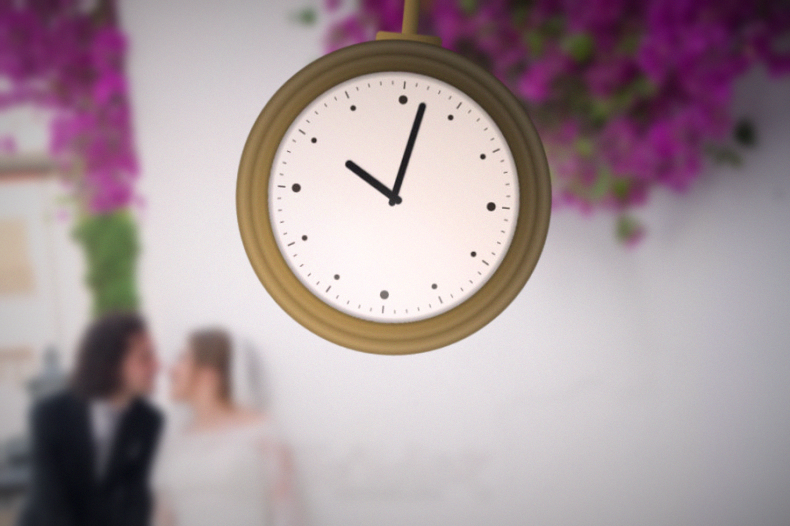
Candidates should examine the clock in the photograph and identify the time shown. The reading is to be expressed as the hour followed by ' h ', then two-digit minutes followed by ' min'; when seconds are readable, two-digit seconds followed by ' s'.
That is 10 h 02 min
